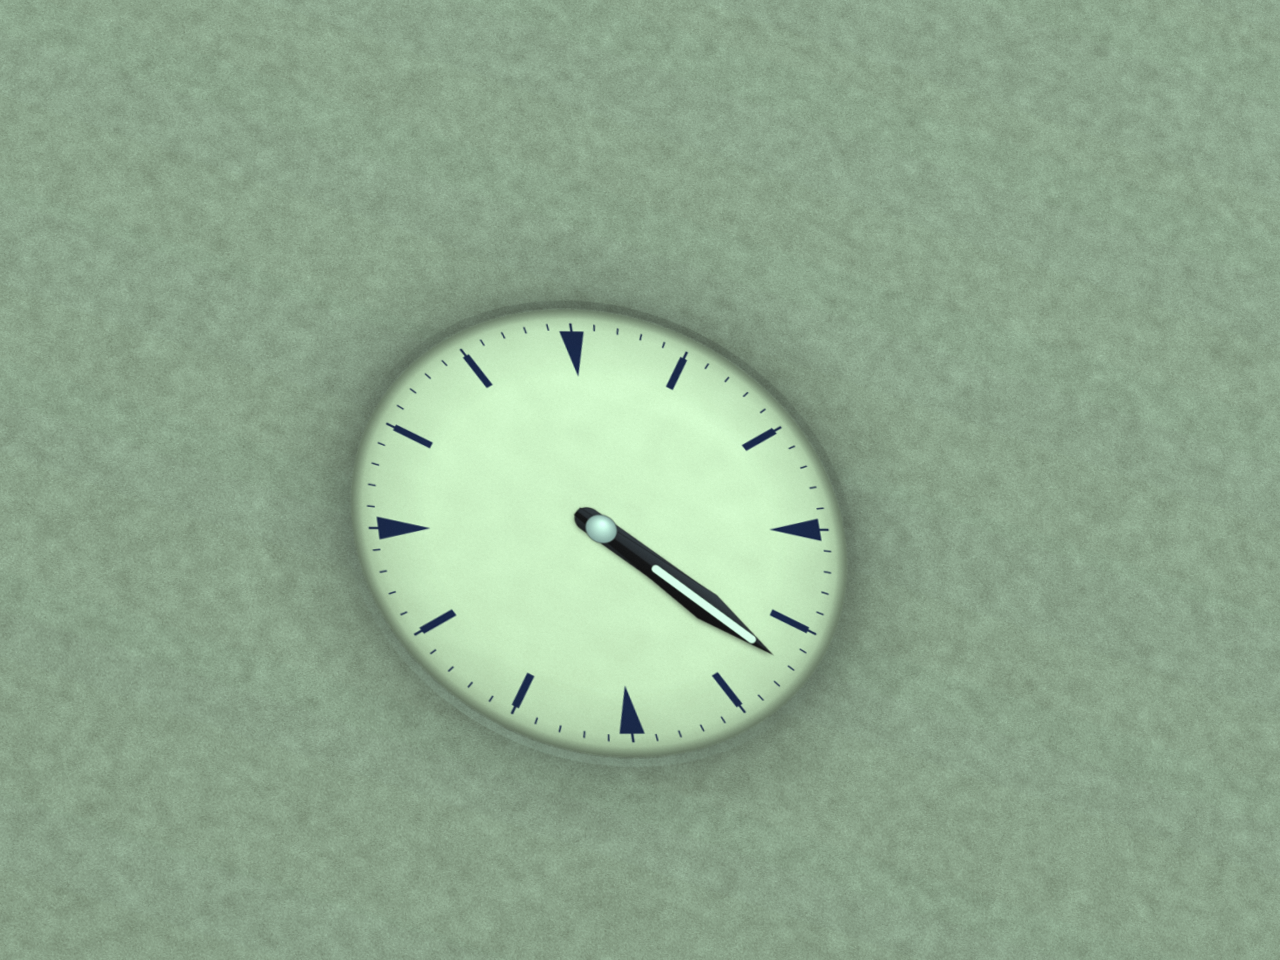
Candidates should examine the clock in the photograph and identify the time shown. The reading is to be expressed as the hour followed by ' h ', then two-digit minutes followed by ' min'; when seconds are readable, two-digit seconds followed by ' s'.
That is 4 h 22 min
